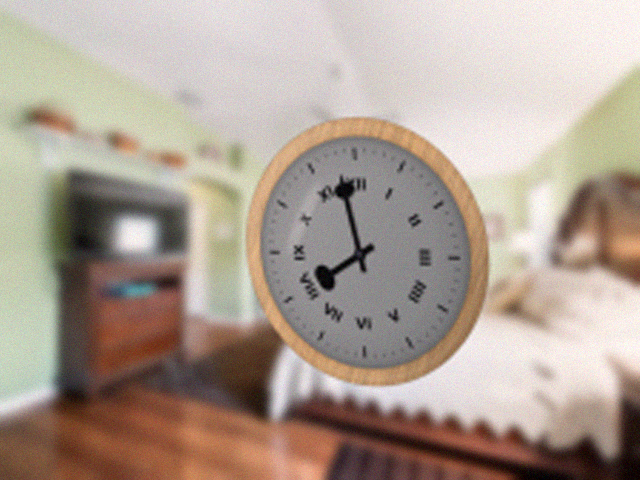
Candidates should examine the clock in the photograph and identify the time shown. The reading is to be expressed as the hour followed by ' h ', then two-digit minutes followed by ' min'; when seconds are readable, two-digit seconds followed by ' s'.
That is 7 h 58 min
